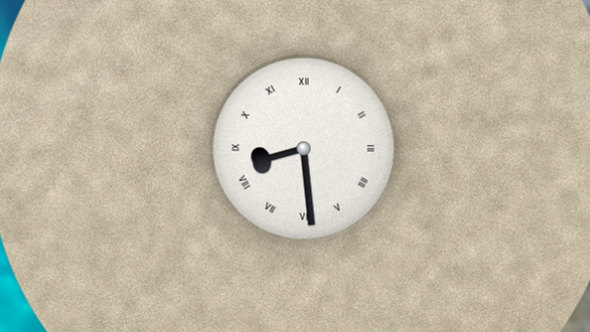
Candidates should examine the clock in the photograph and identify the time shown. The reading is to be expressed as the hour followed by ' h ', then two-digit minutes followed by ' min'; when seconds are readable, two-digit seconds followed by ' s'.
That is 8 h 29 min
